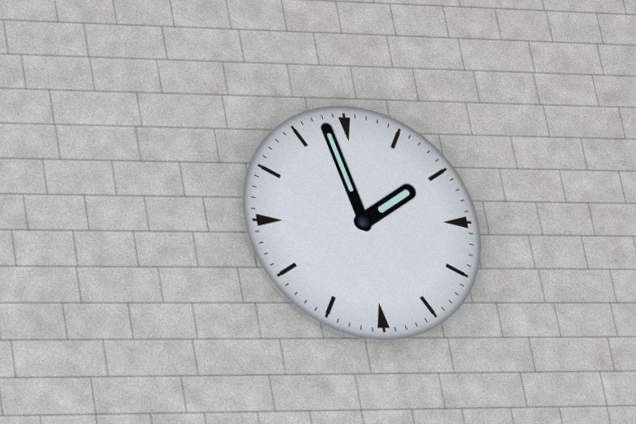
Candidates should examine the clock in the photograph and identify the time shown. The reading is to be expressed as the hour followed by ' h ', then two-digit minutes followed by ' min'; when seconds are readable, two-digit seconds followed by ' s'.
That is 1 h 58 min
